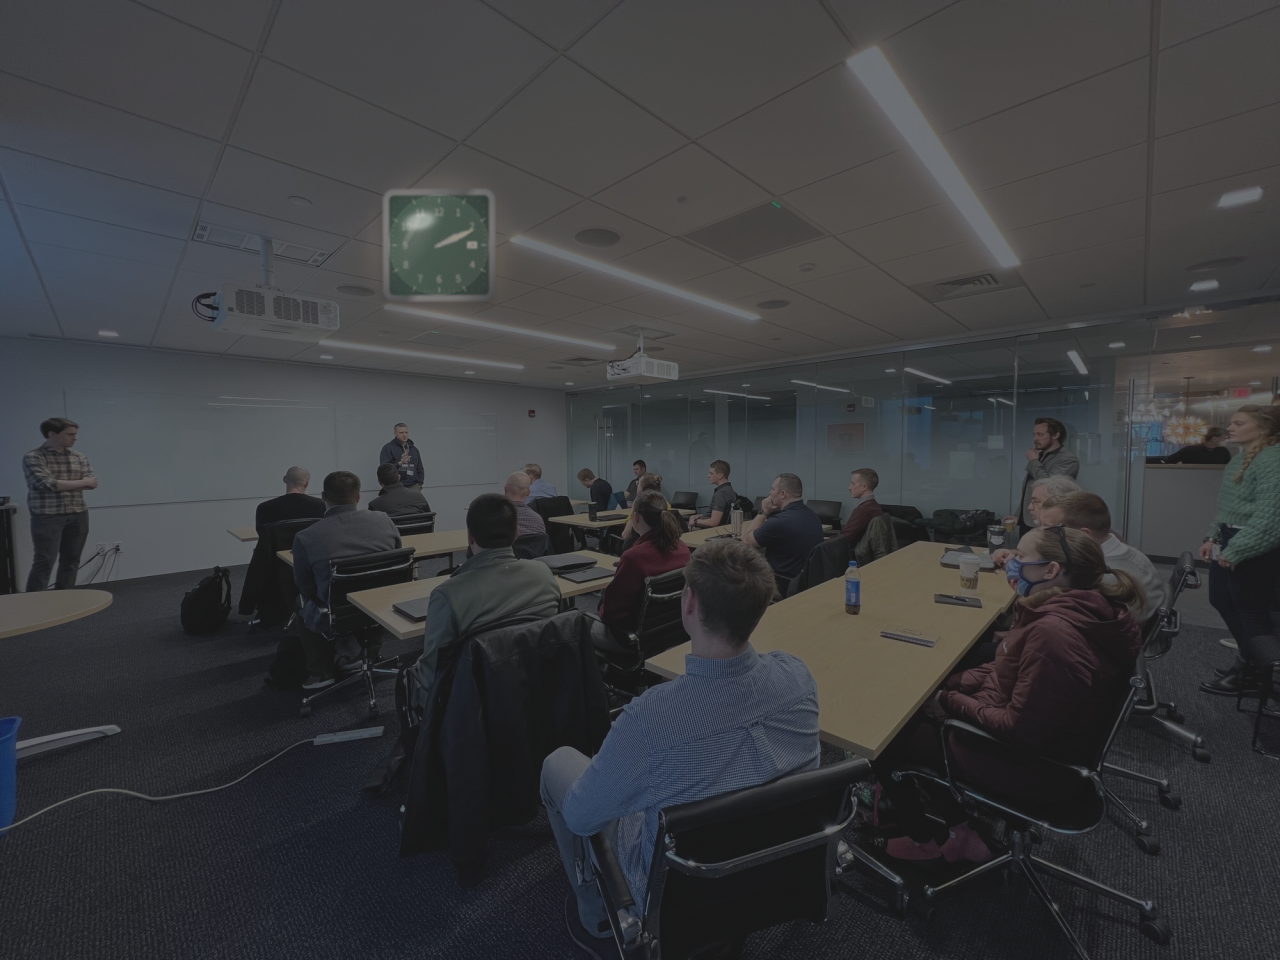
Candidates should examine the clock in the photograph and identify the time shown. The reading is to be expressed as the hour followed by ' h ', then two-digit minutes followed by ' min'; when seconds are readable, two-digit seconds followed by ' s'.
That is 2 h 11 min
